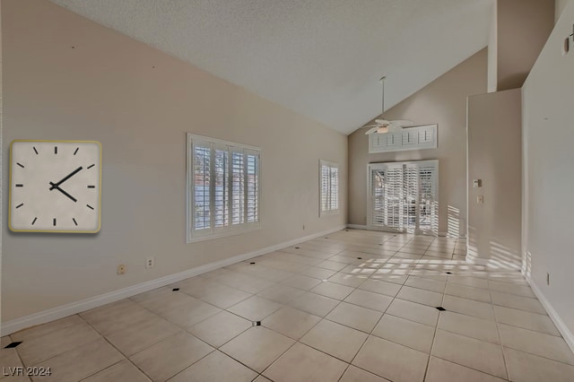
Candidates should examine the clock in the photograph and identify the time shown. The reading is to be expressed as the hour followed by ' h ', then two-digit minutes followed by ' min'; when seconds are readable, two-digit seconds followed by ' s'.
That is 4 h 09 min
